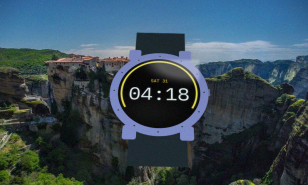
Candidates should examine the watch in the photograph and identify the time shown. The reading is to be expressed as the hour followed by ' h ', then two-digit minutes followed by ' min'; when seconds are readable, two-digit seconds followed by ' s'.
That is 4 h 18 min
